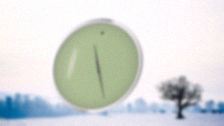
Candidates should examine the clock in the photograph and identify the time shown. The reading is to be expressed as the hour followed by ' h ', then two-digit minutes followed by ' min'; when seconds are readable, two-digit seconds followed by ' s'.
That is 11 h 27 min
